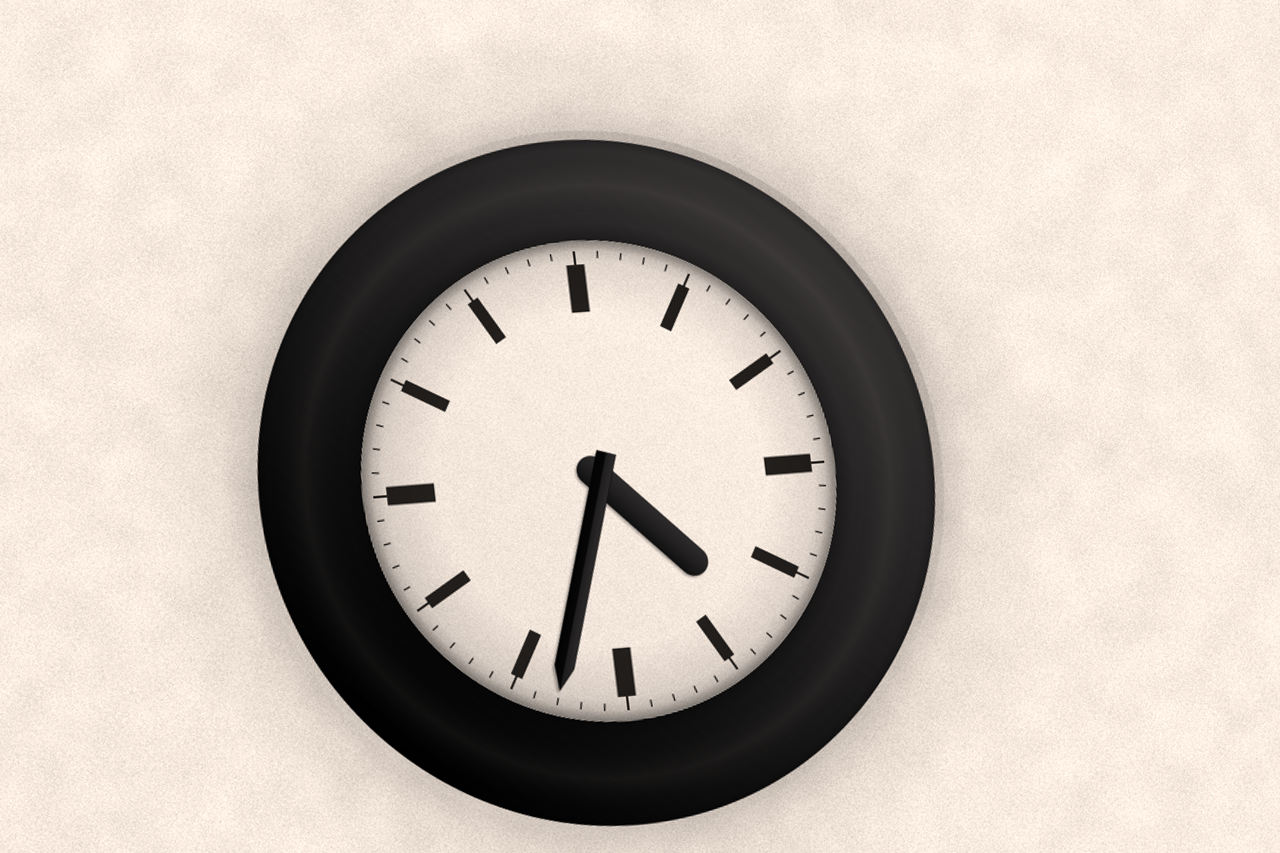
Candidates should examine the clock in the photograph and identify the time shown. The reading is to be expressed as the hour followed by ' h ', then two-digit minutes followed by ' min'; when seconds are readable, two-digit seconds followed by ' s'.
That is 4 h 33 min
